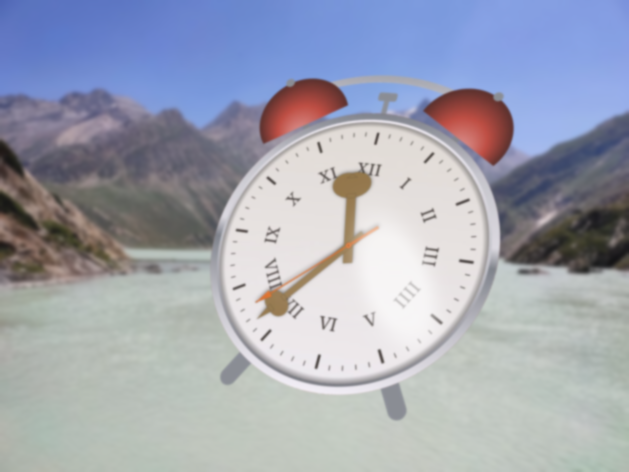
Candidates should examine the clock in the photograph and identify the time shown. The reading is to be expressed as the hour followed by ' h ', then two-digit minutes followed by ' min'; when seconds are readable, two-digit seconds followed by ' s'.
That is 11 h 36 min 38 s
